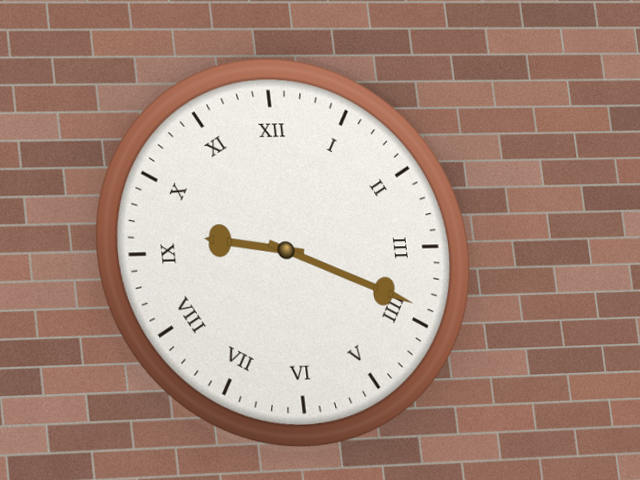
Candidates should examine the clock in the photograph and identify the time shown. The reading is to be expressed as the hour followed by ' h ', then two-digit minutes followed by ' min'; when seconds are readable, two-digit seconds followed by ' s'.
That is 9 h 19 min
